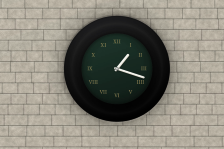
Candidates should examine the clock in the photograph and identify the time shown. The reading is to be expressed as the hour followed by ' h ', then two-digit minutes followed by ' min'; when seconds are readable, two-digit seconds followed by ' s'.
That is 1 h 18 min
